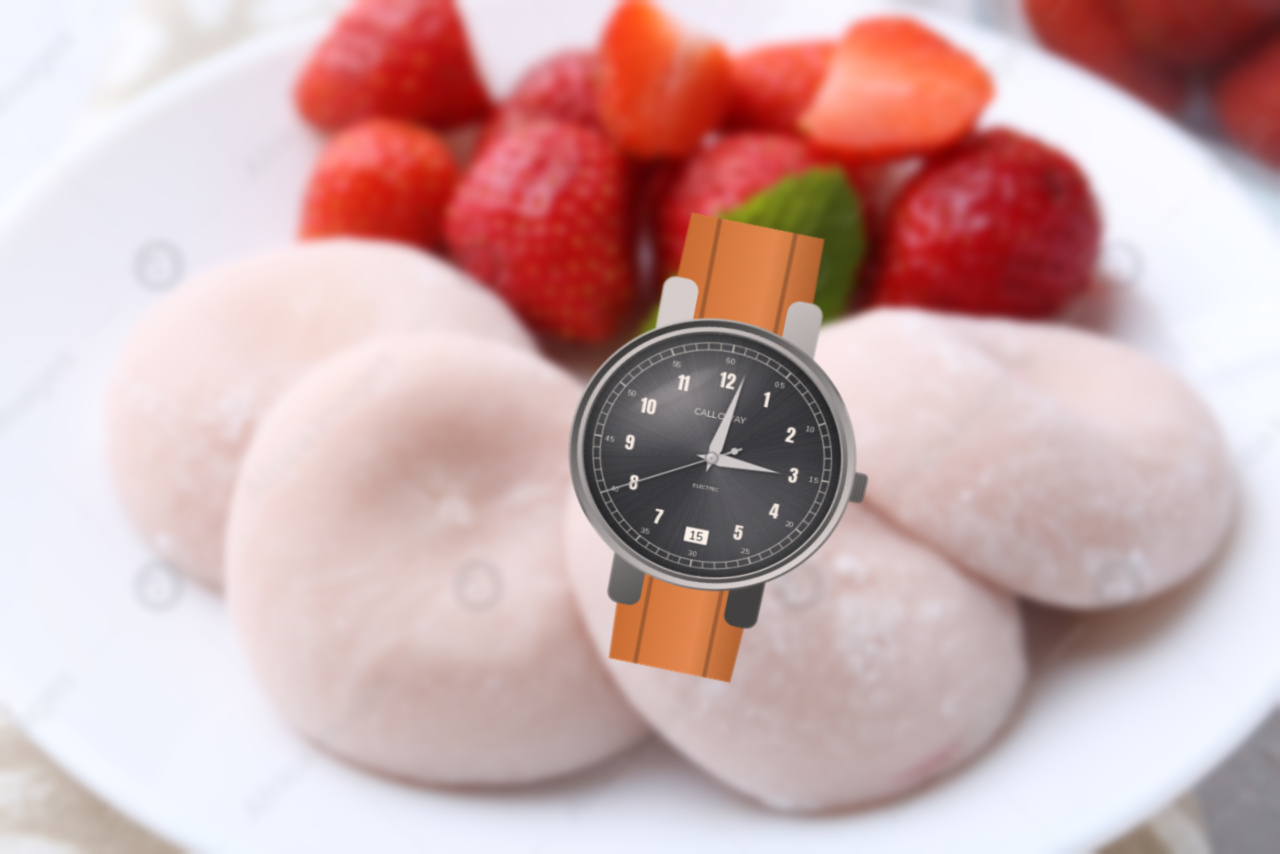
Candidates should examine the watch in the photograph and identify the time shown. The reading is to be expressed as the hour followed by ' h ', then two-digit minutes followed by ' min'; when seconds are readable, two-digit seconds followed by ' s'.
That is 3 h 01 min 40 s
